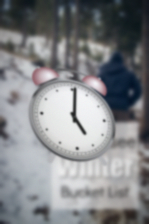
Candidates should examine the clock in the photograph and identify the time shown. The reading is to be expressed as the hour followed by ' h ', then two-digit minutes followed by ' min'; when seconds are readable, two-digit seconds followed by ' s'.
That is 5 h 01 min
